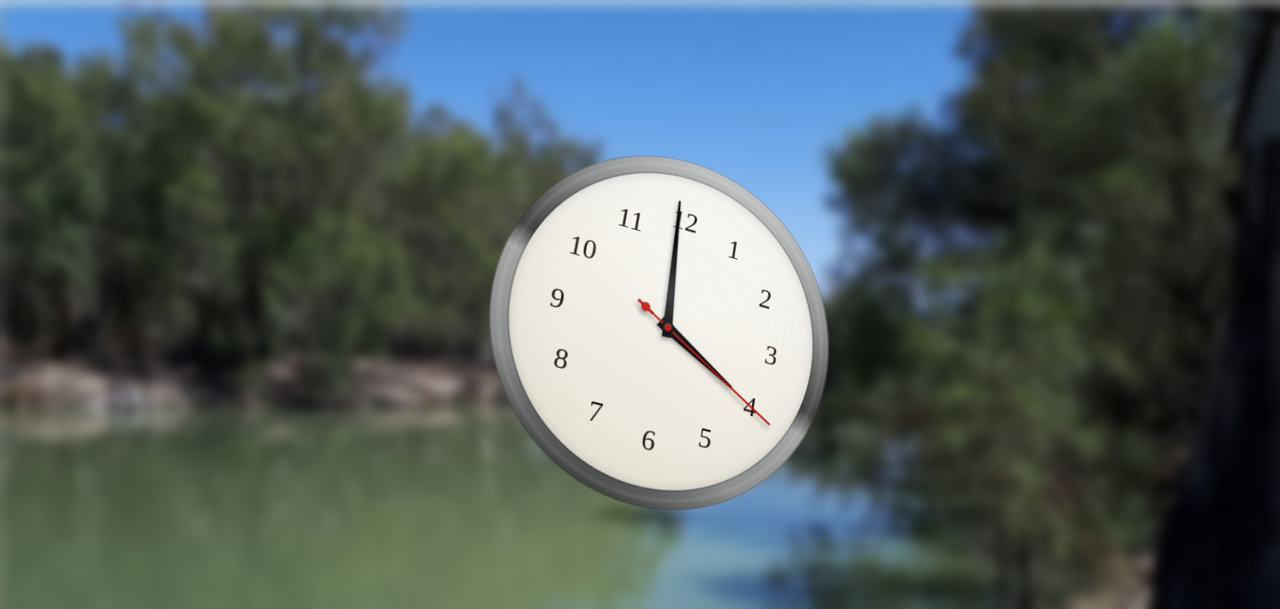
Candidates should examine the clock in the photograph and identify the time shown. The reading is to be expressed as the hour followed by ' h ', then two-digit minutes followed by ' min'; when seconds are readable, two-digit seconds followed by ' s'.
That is 3 h 59 min 20 s
